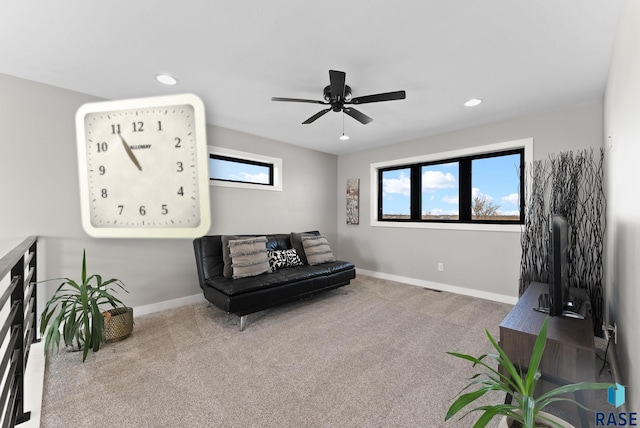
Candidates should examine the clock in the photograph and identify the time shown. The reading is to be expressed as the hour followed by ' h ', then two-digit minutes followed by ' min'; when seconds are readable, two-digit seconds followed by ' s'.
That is 10 h 55 min
